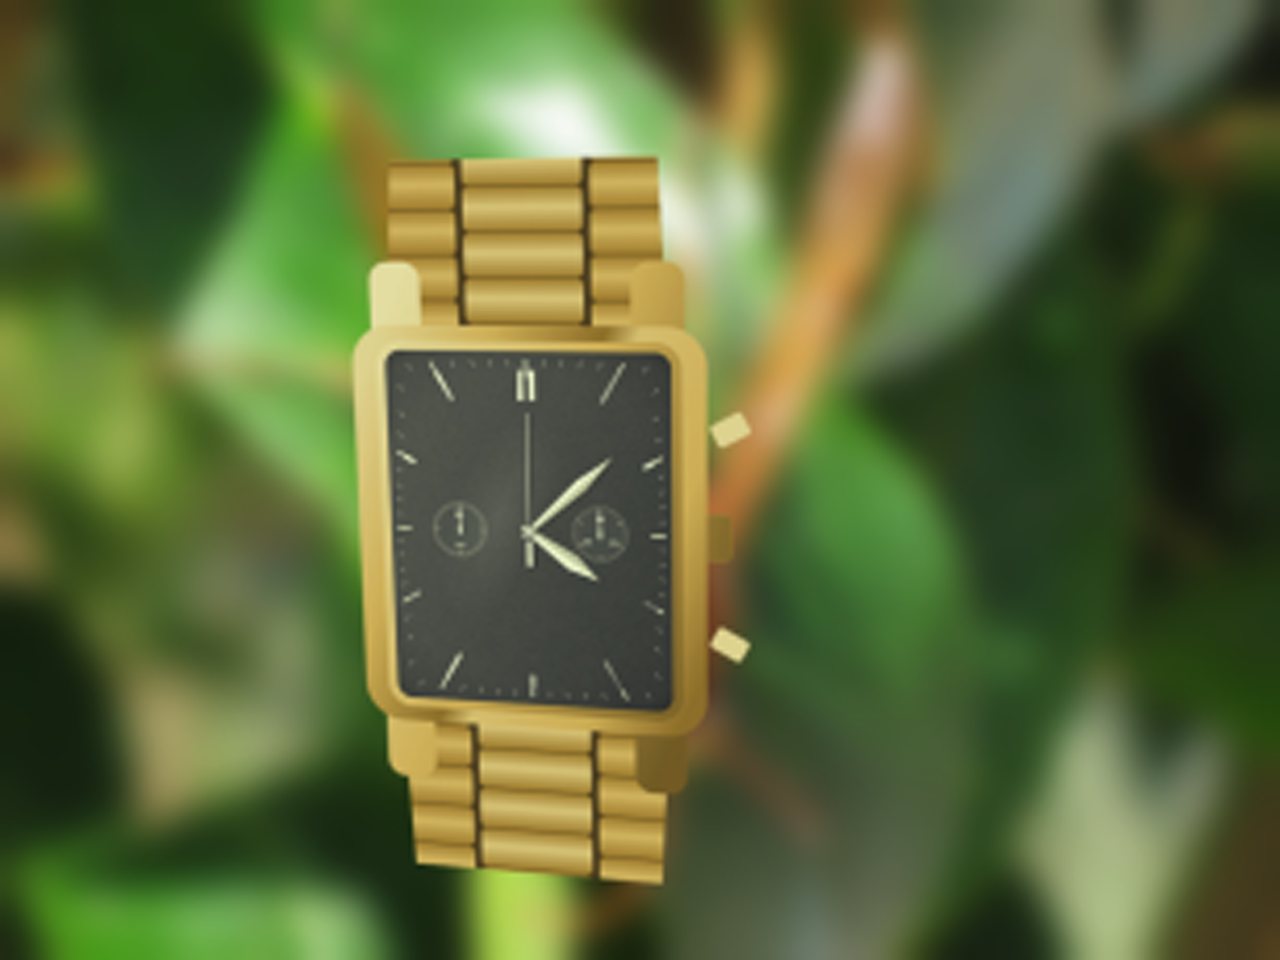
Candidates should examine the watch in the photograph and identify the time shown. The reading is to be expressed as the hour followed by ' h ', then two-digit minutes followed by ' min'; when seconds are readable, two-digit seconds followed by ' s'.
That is 4 h 08 min
